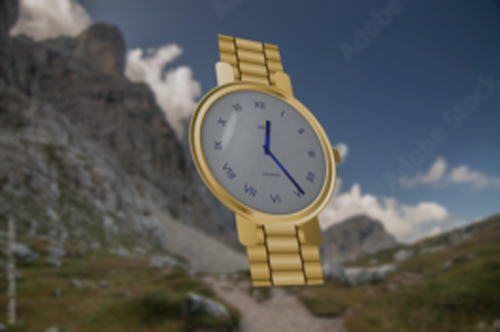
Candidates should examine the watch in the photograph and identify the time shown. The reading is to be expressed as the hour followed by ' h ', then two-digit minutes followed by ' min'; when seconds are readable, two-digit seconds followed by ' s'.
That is 12 h 24 min
